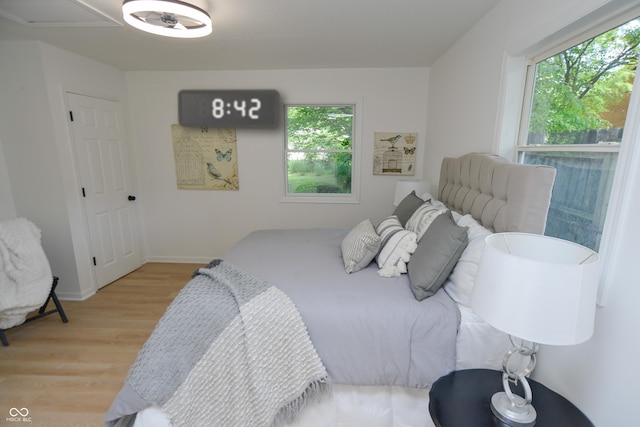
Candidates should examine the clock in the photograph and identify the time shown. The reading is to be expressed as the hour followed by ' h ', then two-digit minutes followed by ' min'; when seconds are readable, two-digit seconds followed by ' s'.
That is 8 h 42 min
